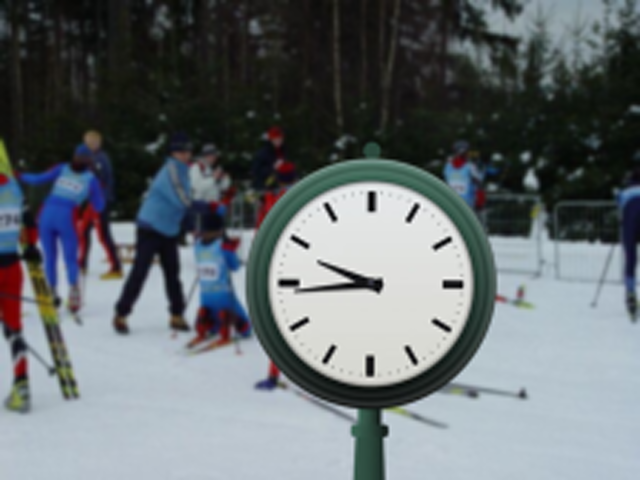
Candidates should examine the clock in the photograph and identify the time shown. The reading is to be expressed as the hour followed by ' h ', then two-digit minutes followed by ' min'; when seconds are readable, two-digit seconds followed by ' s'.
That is 9 h 44 min
